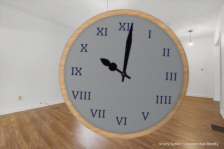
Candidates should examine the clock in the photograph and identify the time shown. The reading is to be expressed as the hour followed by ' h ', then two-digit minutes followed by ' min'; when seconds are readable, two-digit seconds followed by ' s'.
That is 10 h 01 min
